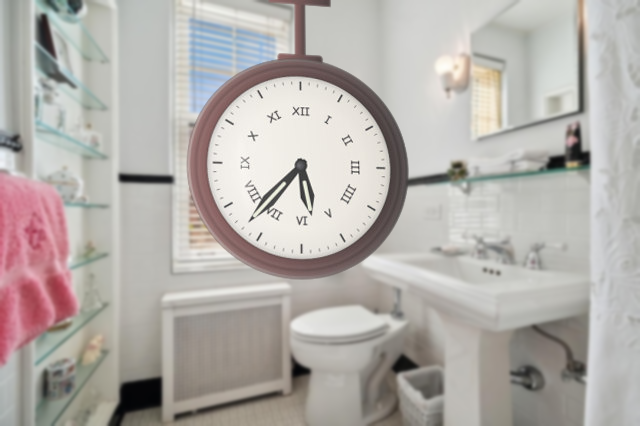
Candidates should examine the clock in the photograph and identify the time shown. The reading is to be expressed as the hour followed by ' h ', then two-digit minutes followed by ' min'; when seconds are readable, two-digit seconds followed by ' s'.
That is 5 h 37 min
